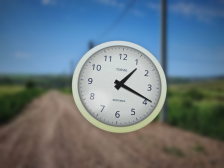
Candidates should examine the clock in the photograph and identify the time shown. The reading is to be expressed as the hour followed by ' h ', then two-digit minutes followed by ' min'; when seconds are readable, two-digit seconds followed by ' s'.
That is 1 h 19 min
